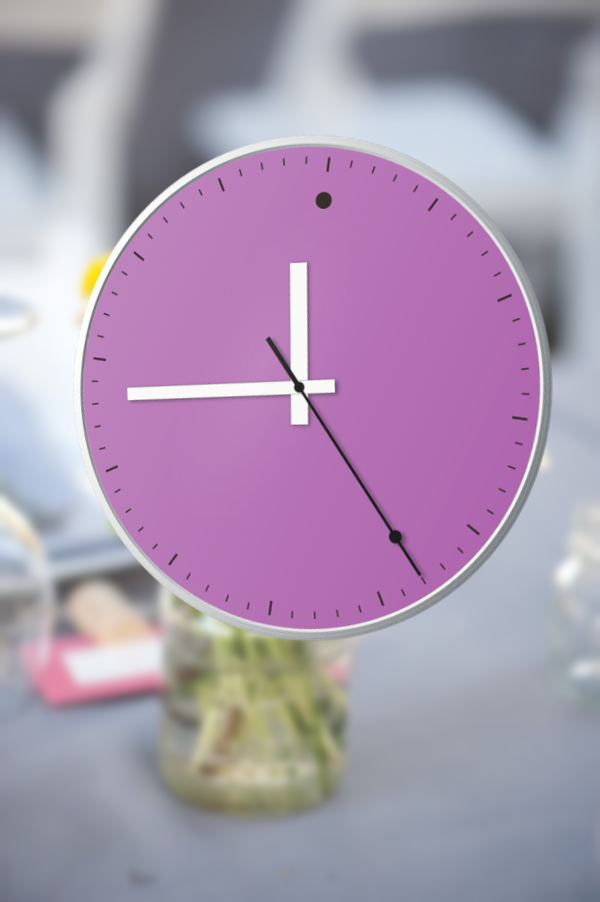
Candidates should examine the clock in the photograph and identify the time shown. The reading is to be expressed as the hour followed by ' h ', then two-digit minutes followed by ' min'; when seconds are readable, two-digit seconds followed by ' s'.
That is 11 h 43 min 23 s
